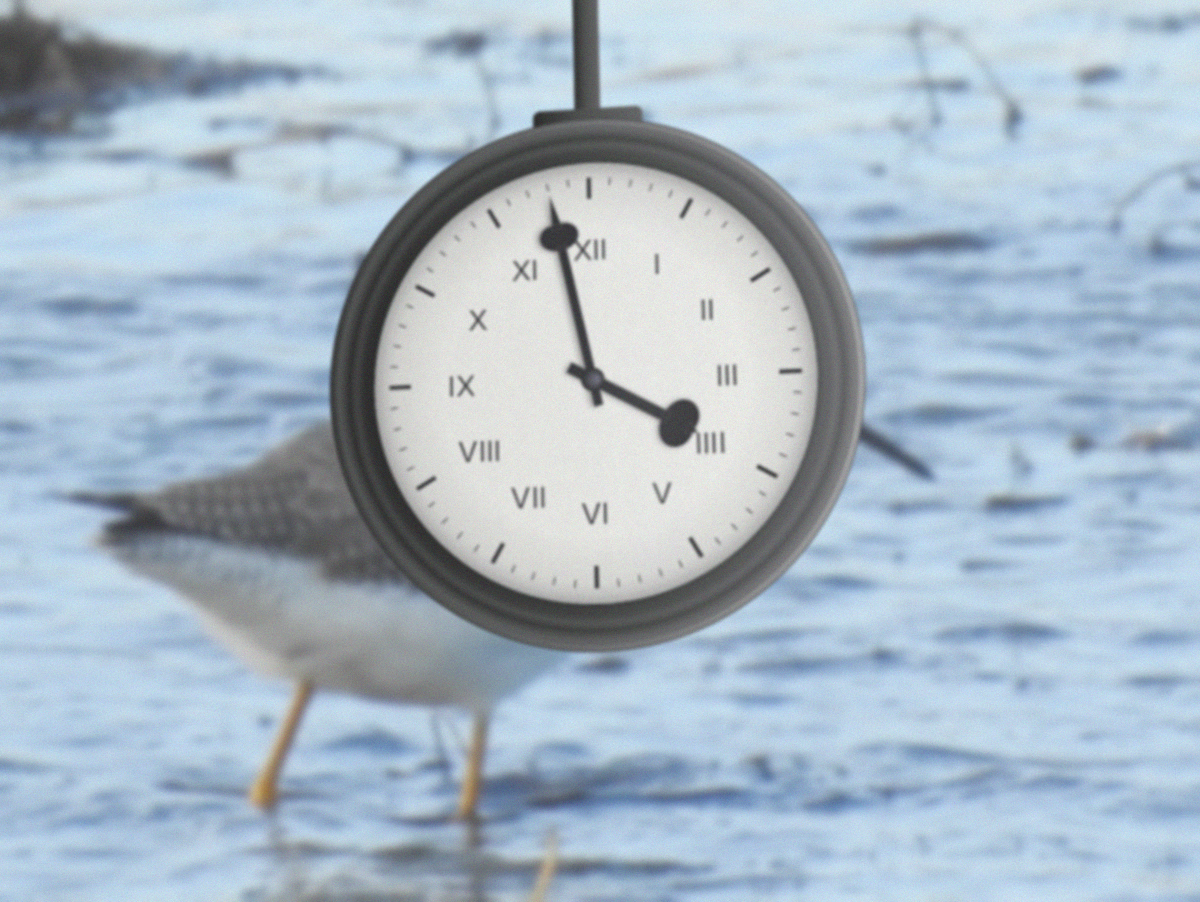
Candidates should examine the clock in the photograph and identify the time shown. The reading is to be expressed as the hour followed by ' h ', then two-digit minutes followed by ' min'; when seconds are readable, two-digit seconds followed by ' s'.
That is 3 h 58 min
